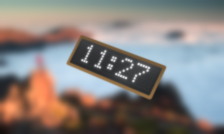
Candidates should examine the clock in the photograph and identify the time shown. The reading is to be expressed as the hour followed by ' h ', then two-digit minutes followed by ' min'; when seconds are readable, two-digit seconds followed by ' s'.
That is 11 h 27 min
